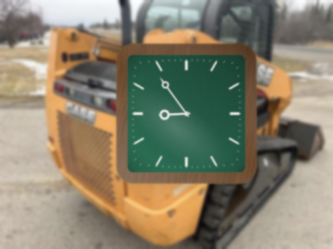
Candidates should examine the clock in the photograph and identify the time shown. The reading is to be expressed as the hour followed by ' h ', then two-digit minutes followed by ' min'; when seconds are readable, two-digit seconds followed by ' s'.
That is 8 h 54 min
